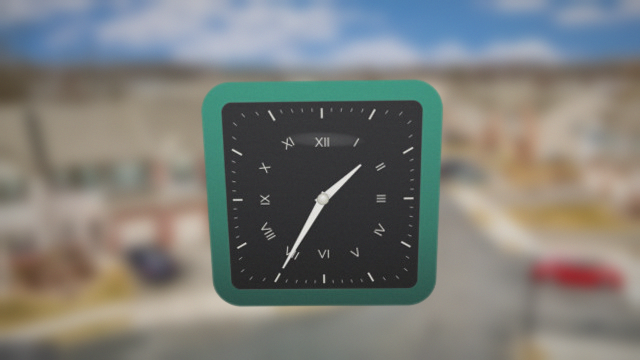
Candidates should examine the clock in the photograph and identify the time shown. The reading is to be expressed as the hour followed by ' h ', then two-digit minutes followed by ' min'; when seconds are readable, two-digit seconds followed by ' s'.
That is 1 h 35 min
